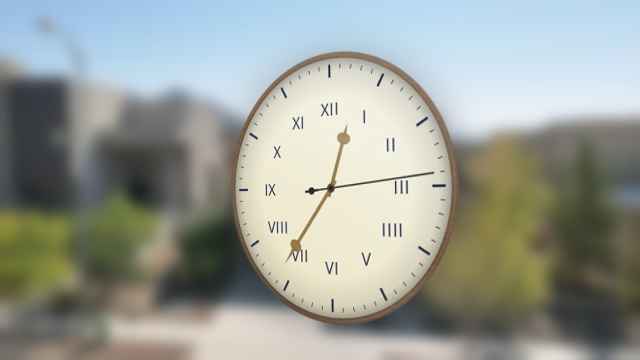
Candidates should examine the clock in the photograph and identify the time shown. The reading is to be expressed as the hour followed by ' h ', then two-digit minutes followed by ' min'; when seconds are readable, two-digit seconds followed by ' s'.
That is 12 h 36 min 14 s
